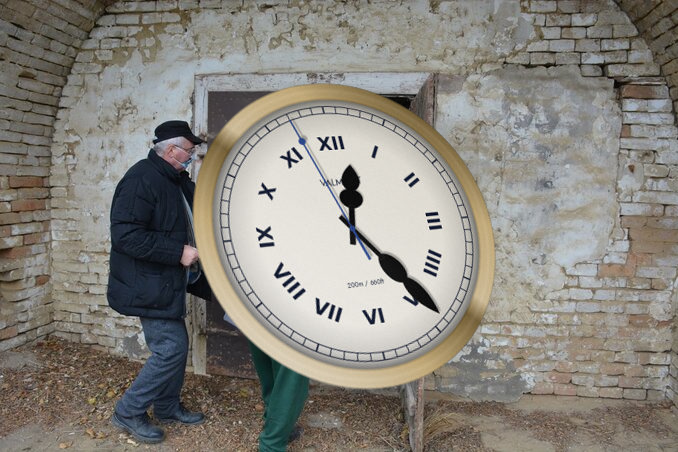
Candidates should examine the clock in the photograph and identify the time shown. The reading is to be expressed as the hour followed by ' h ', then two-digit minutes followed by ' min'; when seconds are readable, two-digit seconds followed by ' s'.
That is 12 h 23 min 57 s
